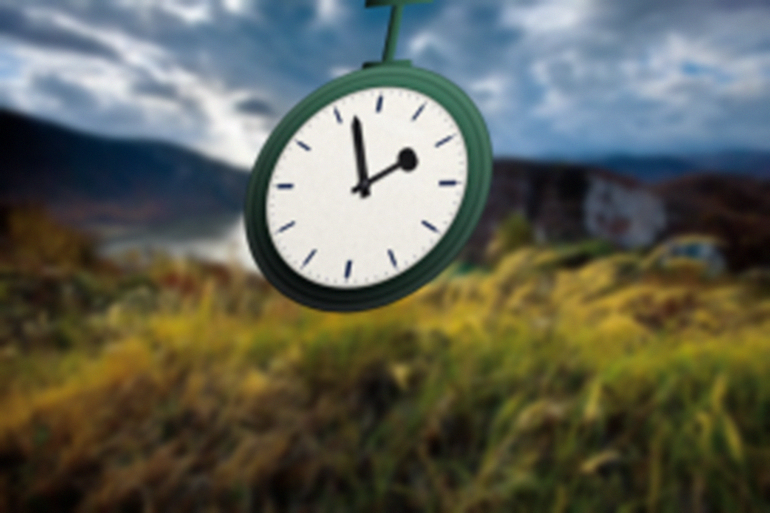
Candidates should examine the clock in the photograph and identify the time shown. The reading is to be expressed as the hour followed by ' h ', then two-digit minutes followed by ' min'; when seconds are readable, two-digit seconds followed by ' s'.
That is 1 h 57 min
